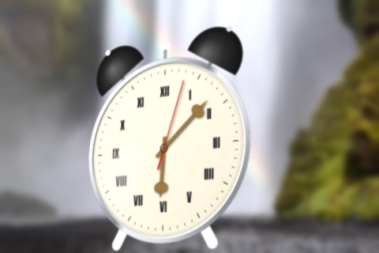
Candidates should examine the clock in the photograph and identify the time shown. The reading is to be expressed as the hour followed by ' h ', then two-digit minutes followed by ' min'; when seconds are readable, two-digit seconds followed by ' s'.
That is 6 h 08 min 03 s
